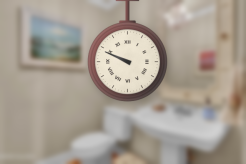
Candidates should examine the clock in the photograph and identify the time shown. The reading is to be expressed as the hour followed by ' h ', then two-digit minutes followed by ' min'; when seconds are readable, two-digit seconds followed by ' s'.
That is 9 h 49 min
